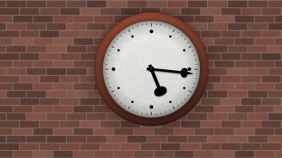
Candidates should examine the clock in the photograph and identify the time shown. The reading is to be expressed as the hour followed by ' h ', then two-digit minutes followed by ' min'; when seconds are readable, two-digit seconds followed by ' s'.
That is 5 h 16 min
